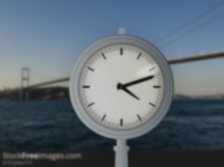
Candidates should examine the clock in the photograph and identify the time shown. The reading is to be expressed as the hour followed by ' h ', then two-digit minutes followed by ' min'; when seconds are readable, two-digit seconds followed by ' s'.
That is 4 h 12 min
